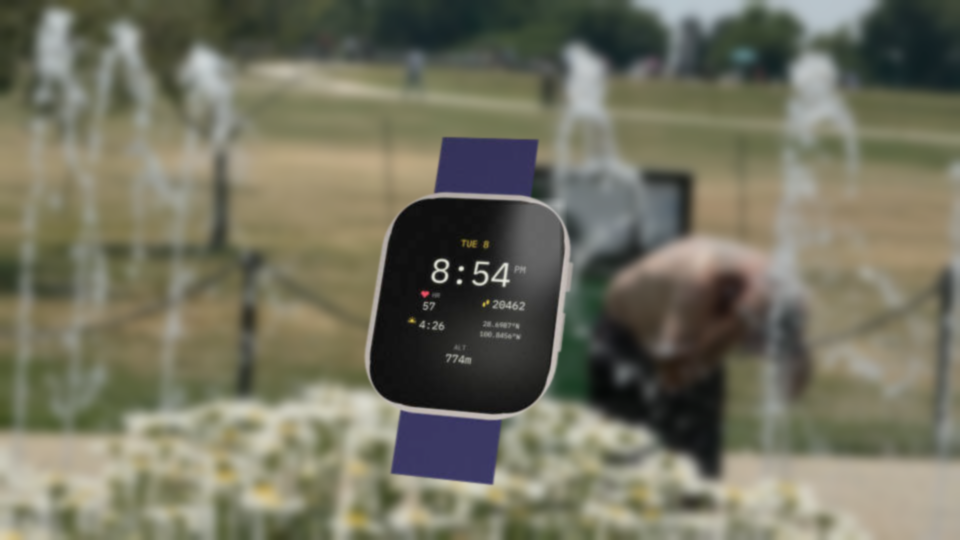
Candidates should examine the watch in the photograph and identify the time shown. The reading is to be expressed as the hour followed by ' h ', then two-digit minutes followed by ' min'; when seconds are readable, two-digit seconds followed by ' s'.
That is 8 h 54 min
